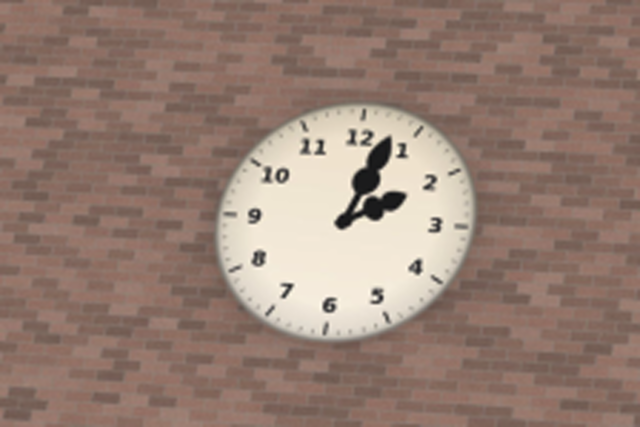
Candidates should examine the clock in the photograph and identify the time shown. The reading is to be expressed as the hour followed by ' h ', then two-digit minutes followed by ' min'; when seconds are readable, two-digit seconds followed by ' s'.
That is 2 h 03 min
